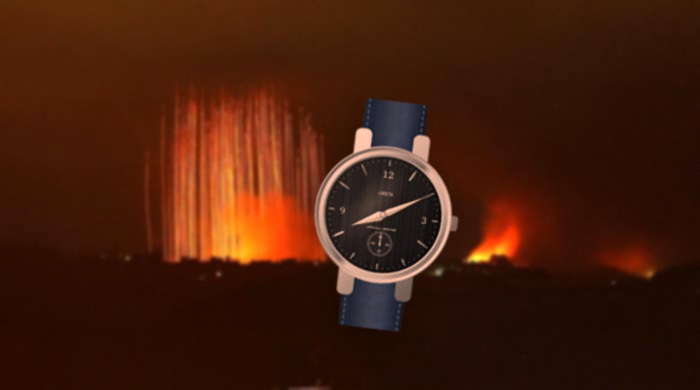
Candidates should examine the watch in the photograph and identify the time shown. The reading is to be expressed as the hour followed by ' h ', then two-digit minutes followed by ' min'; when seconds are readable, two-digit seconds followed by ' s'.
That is 8 h 10 min
